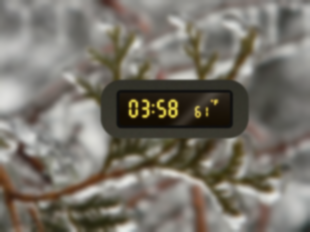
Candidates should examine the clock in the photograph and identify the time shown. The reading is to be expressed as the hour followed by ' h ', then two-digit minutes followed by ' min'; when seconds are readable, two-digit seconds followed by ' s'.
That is 3 h 58 min
